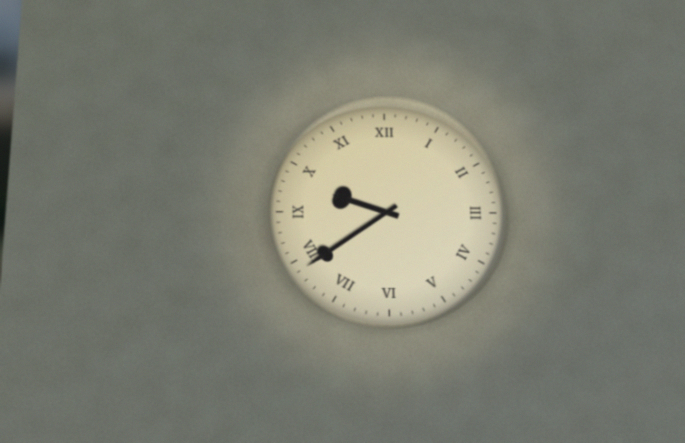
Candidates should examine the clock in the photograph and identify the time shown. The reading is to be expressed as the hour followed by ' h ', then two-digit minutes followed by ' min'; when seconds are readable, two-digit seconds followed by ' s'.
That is 9 h 39 min
